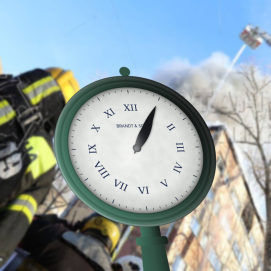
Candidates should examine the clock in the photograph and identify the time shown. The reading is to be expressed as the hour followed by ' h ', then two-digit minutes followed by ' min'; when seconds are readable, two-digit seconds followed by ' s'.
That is 1 h 05 min
